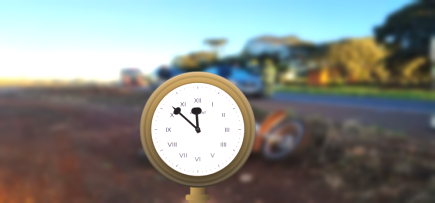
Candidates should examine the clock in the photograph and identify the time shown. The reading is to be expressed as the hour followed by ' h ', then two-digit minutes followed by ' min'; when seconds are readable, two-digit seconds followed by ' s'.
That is 11 h 52 min
